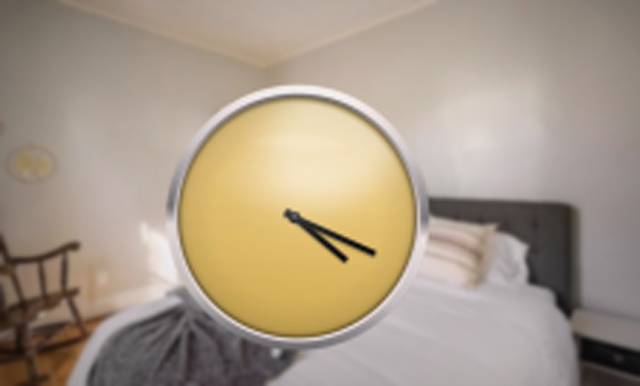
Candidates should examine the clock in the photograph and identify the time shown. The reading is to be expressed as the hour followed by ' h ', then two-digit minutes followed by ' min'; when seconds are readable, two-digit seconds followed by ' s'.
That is 4 h 19 min
